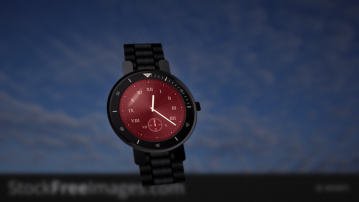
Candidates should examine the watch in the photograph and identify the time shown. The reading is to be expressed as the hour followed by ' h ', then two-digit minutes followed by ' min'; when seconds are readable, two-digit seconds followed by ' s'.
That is 12 h 22 min
